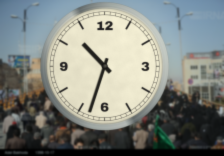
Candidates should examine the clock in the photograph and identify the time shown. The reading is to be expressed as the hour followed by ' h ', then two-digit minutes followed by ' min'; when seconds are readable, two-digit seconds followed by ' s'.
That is 10 h 33 min
